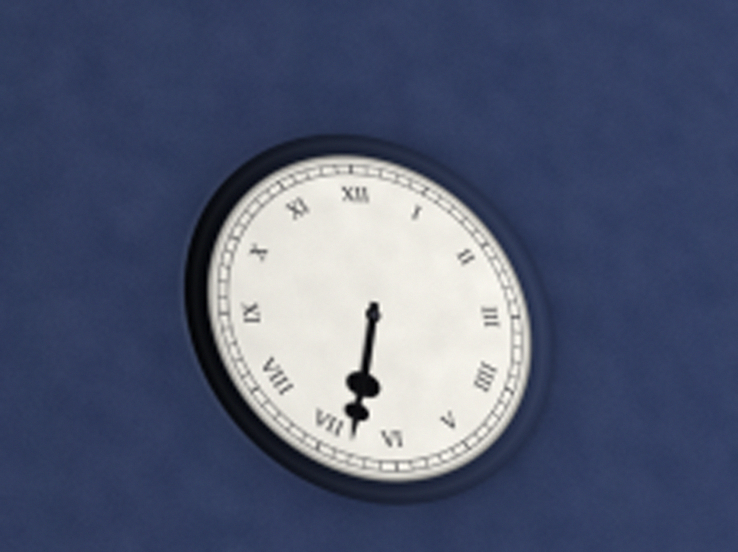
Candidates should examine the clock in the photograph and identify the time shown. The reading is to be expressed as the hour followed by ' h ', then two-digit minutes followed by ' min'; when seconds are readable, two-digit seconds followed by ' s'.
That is 6 h 33 min
